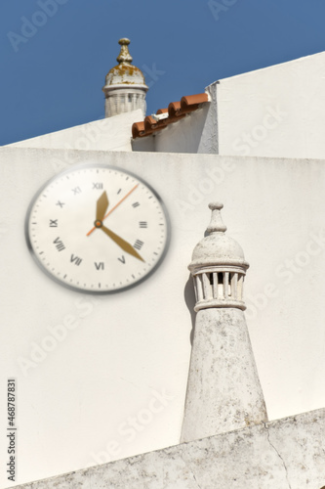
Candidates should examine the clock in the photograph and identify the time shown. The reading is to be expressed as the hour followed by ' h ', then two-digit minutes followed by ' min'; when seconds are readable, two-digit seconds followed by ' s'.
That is 12 h 22 min 07 s
